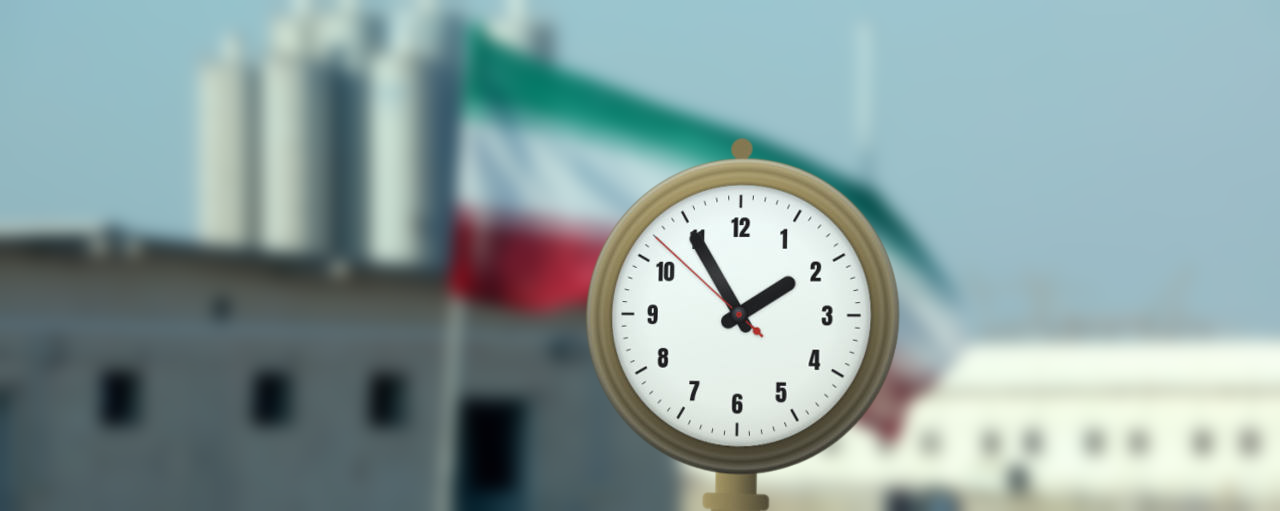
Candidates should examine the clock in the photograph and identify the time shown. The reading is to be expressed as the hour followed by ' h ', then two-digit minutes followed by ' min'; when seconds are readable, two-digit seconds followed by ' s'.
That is 1 h 54 min 52 s
